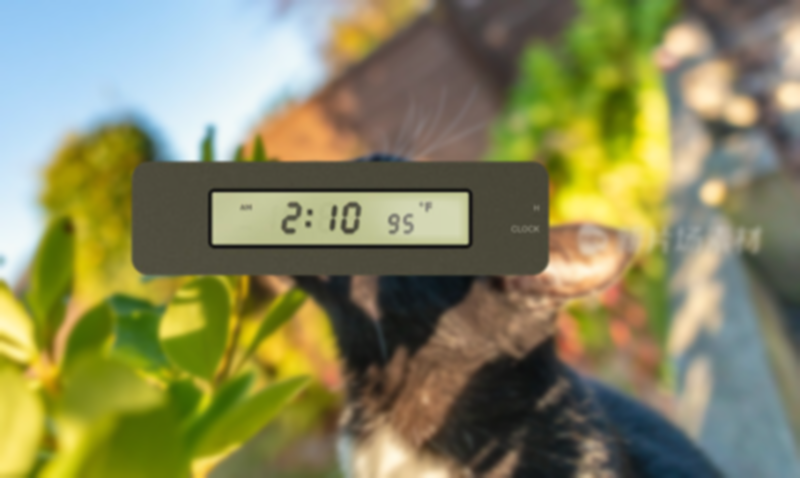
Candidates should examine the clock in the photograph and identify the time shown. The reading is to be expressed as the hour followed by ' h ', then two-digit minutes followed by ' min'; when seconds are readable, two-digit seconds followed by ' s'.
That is 2 h 10 min
